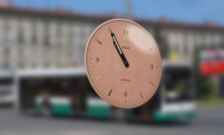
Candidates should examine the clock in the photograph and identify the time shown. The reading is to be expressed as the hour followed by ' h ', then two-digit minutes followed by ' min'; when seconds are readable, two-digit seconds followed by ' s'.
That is 10 h 55 min
